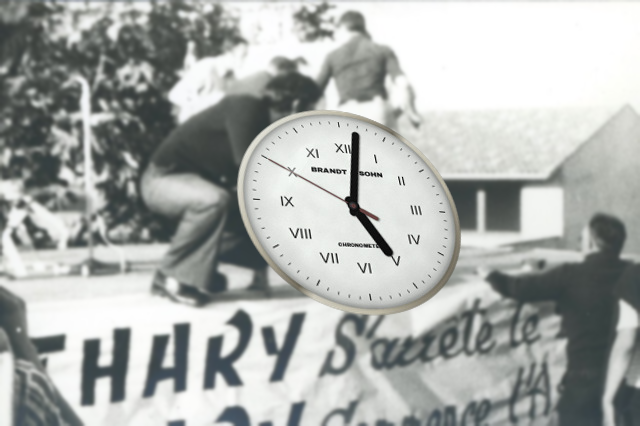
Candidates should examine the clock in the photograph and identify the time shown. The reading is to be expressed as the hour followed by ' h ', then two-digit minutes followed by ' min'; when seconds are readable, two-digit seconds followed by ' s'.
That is 5 h 01 min 50 s
